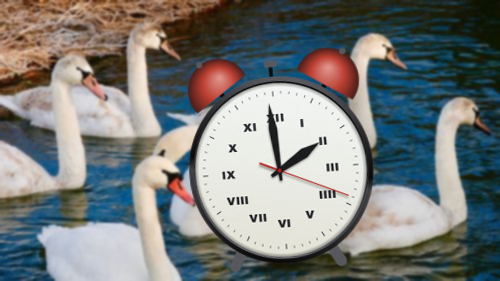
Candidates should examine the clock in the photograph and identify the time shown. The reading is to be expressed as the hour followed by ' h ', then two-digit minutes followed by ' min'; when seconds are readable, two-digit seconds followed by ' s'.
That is 1 h 59 min 19 s
